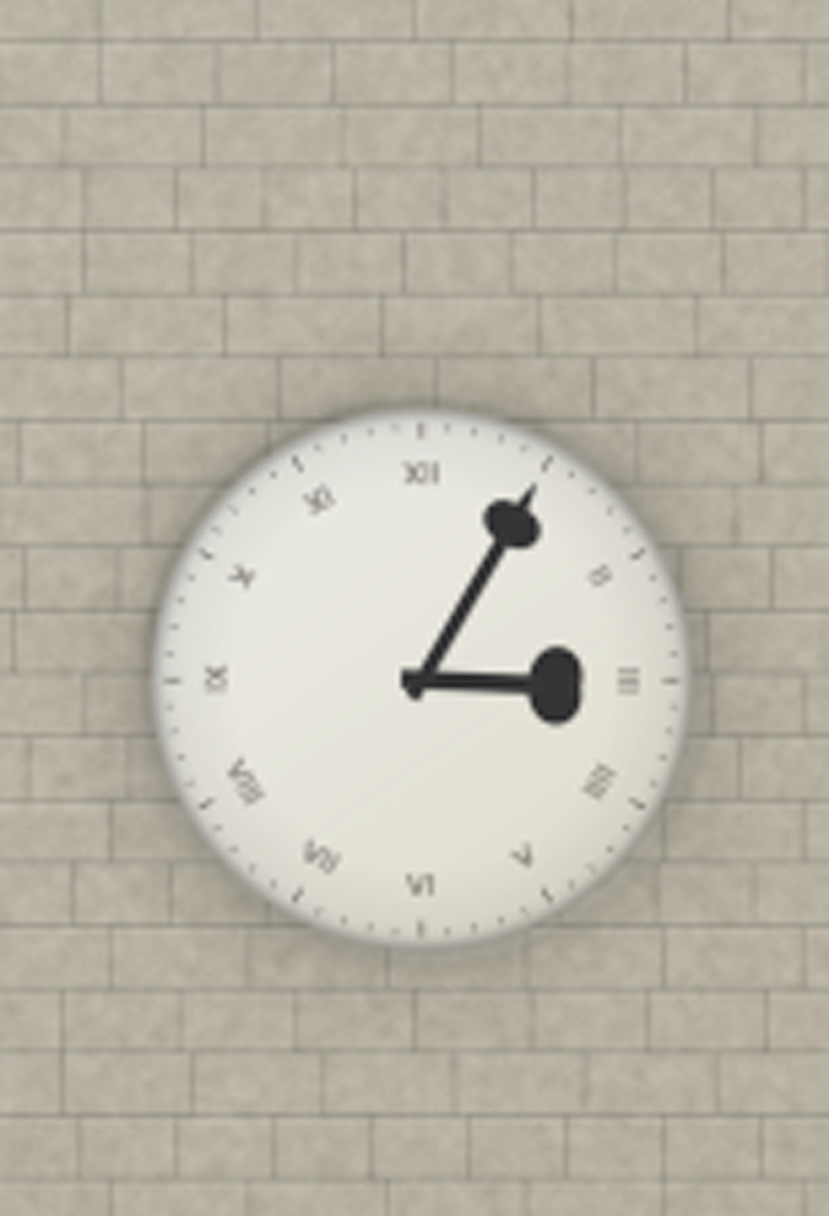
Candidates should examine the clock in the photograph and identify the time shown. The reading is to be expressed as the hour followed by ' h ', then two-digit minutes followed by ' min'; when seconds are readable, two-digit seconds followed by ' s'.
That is 3 h 05 min
